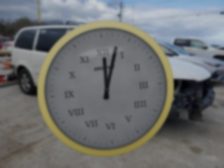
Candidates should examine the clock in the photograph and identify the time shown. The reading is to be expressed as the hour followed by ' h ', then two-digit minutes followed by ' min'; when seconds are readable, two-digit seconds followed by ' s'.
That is 12 h 03 min
